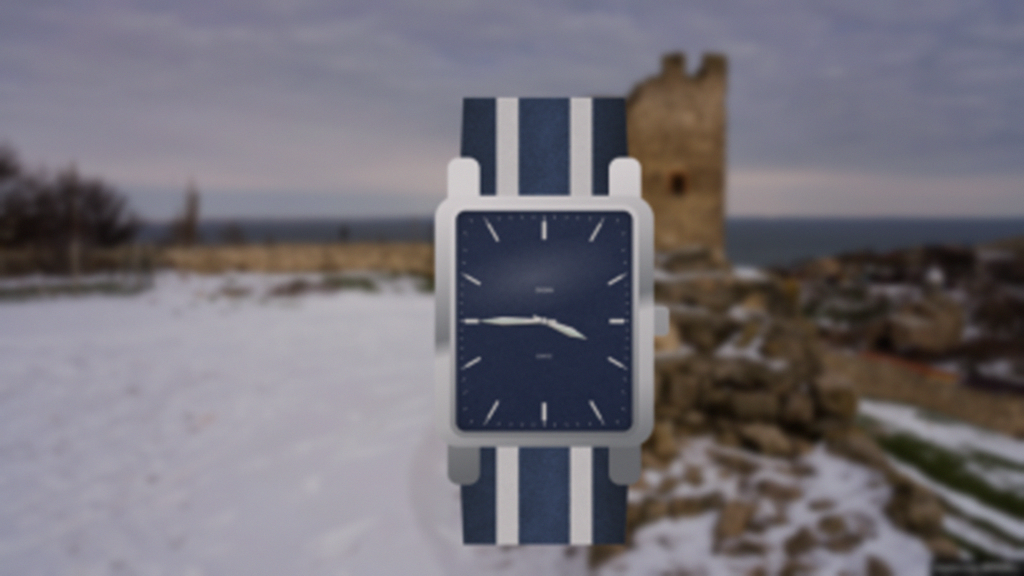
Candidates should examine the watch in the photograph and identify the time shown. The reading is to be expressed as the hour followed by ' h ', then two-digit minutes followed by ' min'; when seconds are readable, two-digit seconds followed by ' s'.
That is 3 h 45 min
